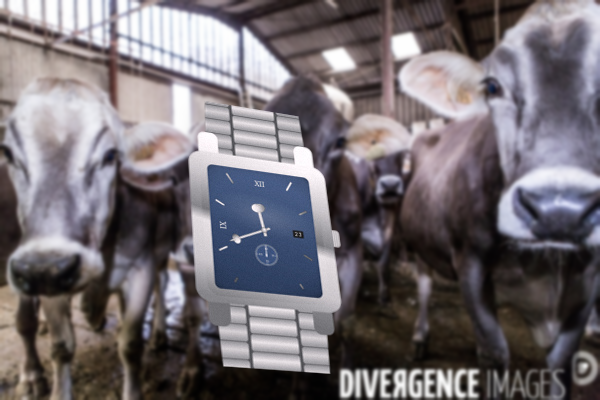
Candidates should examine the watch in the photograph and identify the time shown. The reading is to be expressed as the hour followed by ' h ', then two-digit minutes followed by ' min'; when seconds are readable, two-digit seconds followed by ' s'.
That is 11 h 41 min
